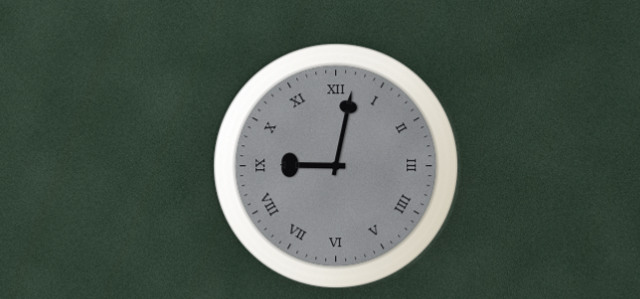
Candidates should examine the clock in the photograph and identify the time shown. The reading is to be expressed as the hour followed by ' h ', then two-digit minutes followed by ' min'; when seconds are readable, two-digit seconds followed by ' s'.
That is 9 h 02 min
